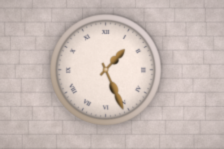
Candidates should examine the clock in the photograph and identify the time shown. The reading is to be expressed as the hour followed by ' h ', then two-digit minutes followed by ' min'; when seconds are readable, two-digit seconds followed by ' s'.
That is 1 h 26 min
